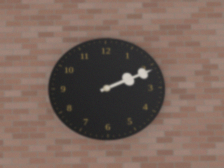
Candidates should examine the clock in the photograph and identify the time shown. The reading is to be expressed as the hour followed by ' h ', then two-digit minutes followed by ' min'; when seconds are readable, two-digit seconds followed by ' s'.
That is 2 h 11 min
